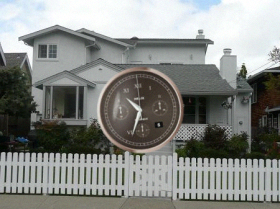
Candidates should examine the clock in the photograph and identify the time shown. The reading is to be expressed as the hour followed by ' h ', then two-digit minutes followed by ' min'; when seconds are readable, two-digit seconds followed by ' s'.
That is 10 h 34 min
